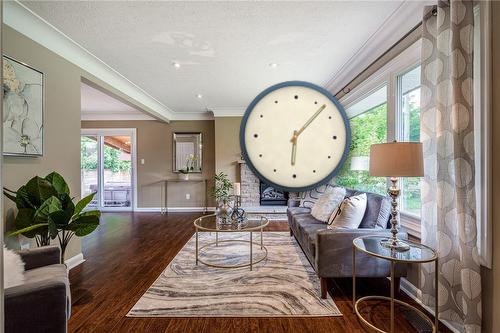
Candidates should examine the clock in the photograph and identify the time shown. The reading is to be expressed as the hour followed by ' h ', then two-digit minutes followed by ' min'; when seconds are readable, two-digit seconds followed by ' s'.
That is 6 h 07 min
